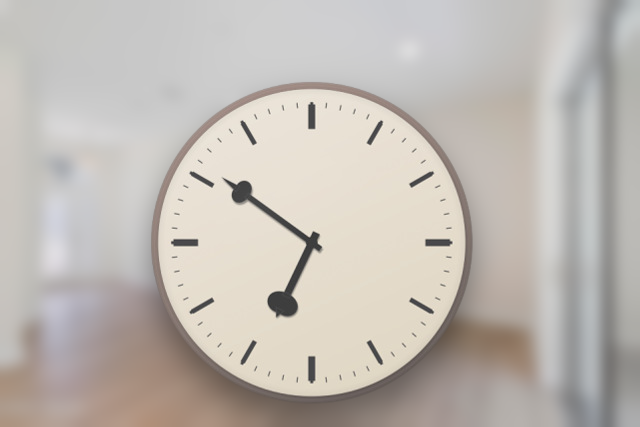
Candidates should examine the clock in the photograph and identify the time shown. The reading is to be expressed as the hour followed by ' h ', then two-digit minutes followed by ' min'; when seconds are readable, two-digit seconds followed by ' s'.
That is 6 h 51 min
